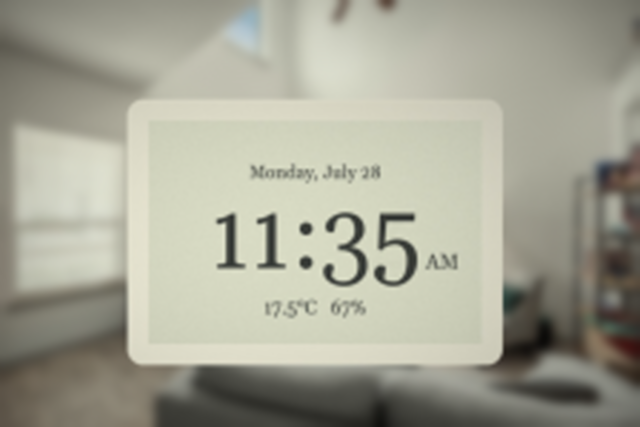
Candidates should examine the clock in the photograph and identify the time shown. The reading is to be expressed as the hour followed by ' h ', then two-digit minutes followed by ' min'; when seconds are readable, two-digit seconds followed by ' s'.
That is 11 h 35 min
